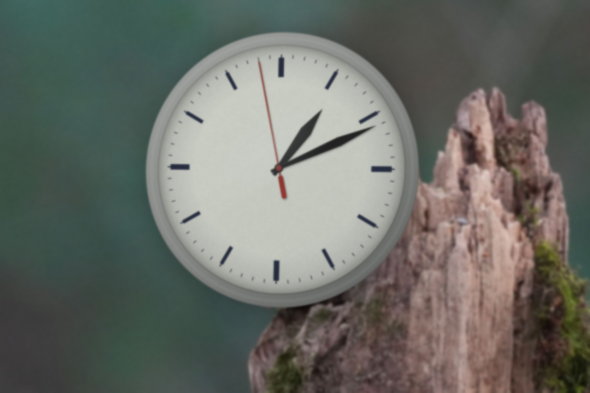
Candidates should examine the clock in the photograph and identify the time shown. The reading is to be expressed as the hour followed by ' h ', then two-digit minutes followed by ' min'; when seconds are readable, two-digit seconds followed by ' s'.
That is 1 h 10 min 58 s
